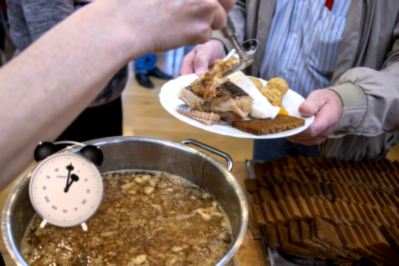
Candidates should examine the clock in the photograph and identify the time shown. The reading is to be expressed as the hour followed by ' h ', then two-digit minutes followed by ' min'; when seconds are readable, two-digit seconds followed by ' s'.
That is 1 h 01 min
